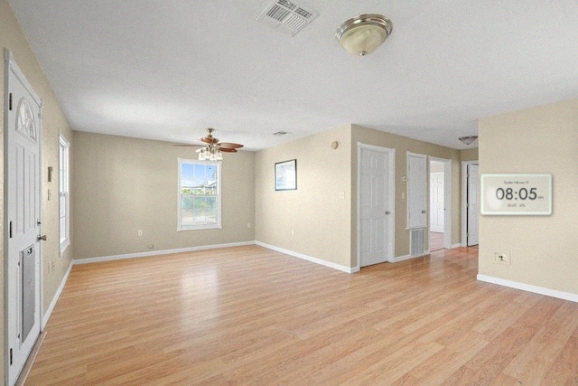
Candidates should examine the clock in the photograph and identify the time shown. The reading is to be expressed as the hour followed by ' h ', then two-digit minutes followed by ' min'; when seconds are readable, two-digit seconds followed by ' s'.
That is 8 h 05 min
